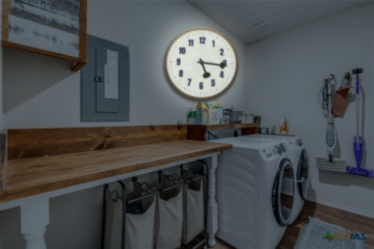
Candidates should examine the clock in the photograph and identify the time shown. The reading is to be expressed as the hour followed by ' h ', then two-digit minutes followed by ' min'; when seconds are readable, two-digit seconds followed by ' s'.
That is 5 h 16 min
